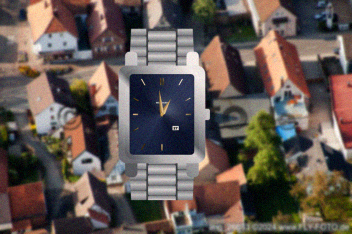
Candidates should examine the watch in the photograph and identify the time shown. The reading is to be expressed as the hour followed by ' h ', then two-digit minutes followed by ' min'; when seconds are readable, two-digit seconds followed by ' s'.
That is 12 h 59 min
